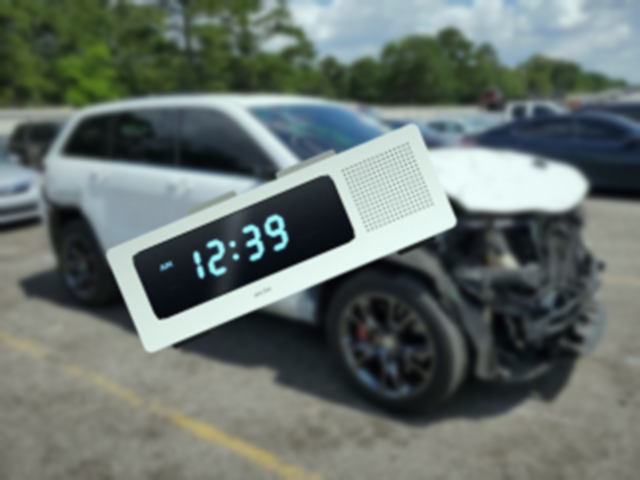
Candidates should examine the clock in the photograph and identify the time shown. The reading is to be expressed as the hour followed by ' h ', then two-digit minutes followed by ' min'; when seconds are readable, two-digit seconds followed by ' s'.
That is 12 h 39 min
